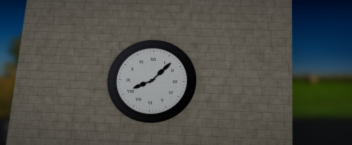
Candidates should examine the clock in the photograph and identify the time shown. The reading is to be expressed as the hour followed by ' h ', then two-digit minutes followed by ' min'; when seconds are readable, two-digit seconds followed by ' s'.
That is 8 h 07 min
